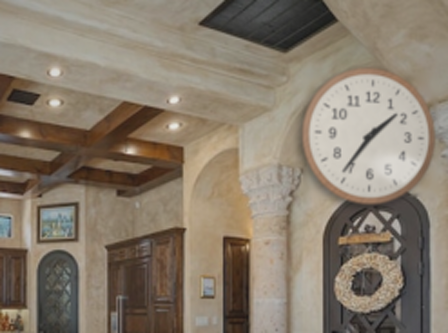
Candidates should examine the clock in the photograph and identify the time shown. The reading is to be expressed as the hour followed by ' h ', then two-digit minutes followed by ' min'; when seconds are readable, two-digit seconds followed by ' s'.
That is 1 h 36 min
